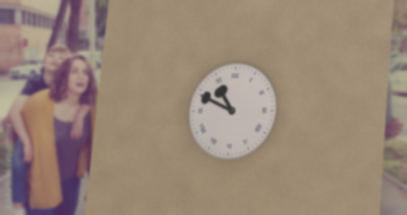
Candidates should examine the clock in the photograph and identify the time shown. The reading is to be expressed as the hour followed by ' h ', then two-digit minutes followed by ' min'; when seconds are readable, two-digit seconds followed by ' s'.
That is 10 h 49 min
